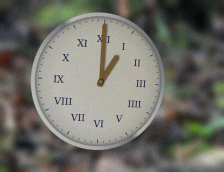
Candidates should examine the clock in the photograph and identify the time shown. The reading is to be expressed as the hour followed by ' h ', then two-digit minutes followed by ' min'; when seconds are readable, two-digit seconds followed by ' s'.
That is 1 h 00 min
